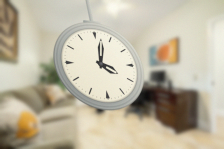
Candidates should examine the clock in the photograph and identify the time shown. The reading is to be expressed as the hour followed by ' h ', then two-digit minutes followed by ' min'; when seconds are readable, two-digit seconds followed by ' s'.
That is 4 h 02 min
